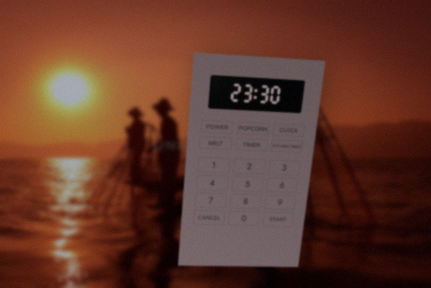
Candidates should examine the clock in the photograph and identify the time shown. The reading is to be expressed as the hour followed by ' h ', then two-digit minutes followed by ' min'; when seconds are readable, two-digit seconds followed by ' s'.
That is 23 h 30 min
